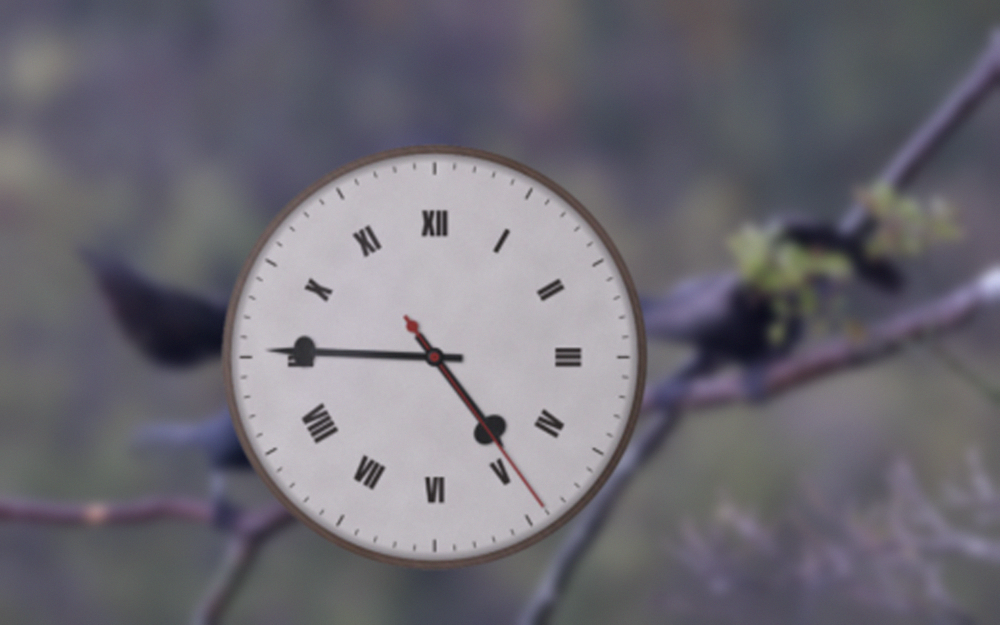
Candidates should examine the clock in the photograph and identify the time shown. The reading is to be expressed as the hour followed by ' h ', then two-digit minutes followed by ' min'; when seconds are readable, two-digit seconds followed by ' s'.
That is 4 h 45 min 24 s
